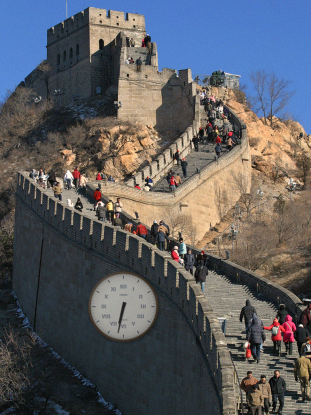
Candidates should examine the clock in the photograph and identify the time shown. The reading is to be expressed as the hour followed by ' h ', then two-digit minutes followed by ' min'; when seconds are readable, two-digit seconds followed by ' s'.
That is 6 h 32 min
